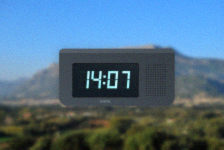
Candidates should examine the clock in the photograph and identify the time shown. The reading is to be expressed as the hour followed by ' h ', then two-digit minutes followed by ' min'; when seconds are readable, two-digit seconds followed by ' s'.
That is 14 h 07 min
